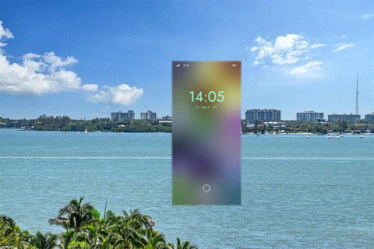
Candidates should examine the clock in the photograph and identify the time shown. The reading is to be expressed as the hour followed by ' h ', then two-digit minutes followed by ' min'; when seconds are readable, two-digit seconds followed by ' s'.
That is 14 h 05 min
